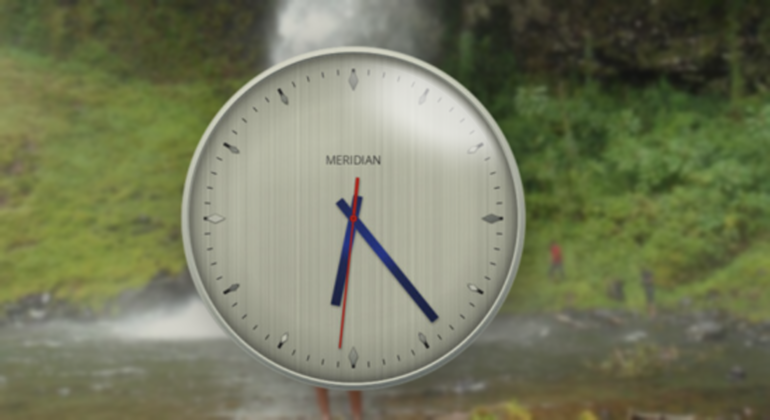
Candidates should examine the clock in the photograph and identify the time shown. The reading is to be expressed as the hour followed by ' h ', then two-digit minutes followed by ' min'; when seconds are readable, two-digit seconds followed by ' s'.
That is 6 h 23 min 31 s
